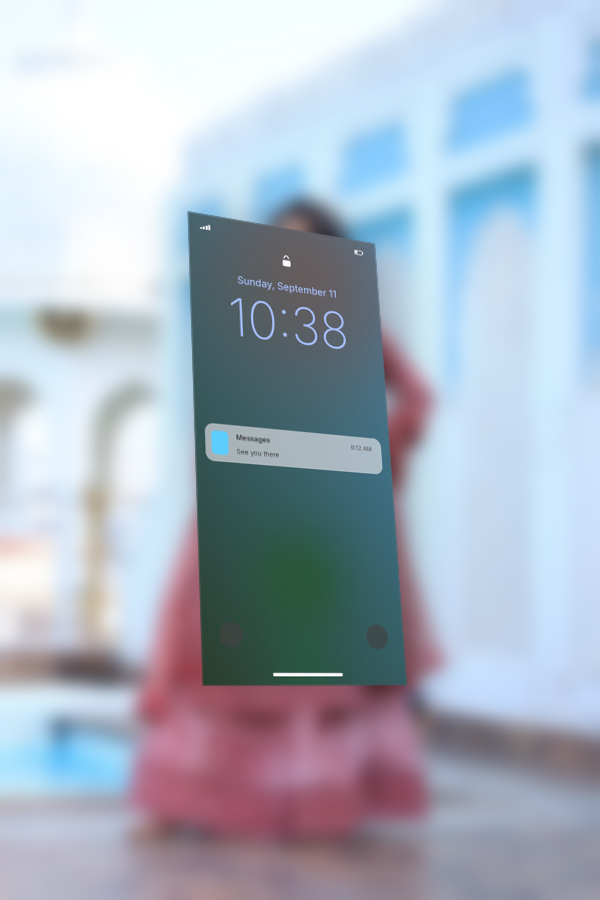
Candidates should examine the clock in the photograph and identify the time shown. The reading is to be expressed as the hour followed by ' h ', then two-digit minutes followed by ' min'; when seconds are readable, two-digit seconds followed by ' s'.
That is 10 h 38 min
